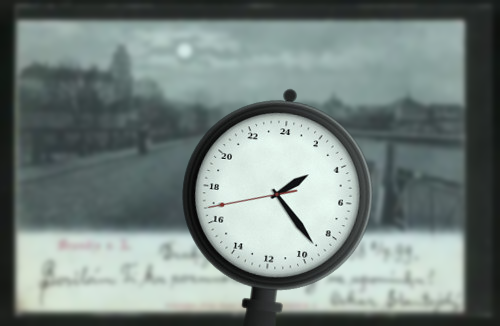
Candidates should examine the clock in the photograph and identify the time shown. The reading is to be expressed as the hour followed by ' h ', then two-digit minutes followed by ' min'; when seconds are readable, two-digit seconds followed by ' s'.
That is 3 h 22 min 42 s
